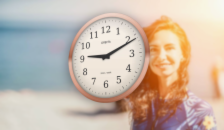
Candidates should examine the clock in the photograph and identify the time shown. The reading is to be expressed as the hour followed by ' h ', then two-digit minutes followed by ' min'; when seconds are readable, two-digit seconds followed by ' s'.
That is 9 h 11 min
